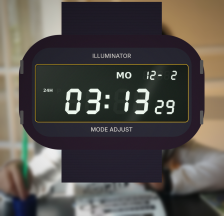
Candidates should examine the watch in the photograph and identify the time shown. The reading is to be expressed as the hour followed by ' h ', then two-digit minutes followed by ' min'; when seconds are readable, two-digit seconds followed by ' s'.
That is 3 h 13 min 29 s
